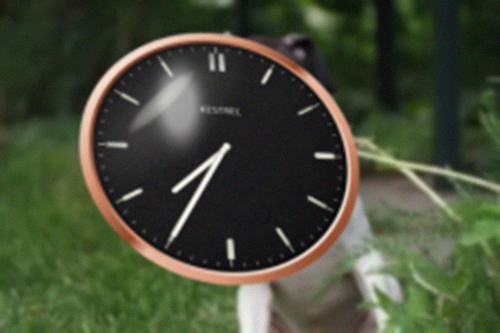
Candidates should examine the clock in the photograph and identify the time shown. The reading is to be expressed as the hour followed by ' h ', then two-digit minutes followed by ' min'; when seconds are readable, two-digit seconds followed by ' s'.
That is 7 h 35 min
